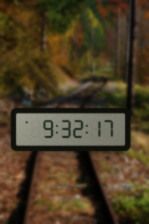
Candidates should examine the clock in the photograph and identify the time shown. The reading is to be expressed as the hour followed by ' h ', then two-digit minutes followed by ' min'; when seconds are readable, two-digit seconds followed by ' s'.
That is 9 h 32 min 17 s
